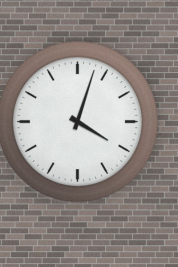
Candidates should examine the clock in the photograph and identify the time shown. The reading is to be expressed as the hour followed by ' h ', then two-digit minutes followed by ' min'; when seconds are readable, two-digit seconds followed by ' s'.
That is 4 h 03 min
